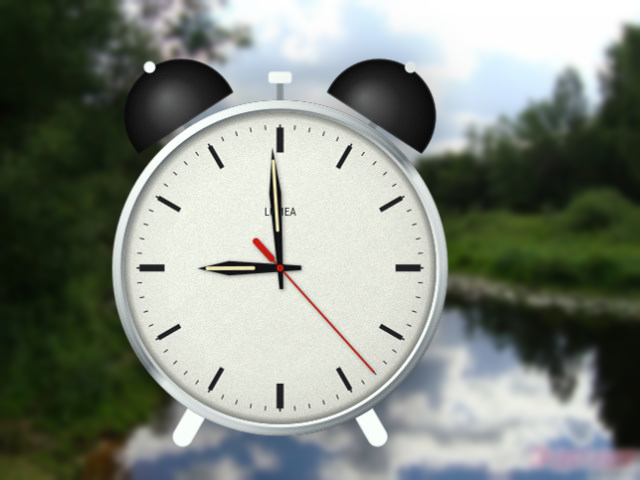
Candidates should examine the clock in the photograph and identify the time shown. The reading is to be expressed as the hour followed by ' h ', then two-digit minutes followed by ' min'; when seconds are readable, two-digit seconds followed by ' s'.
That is 8 h 59 min 23 s
